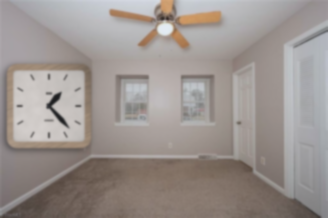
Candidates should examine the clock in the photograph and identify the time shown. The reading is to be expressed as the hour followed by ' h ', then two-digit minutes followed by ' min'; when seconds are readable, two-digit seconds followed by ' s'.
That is 1 h 23 min
